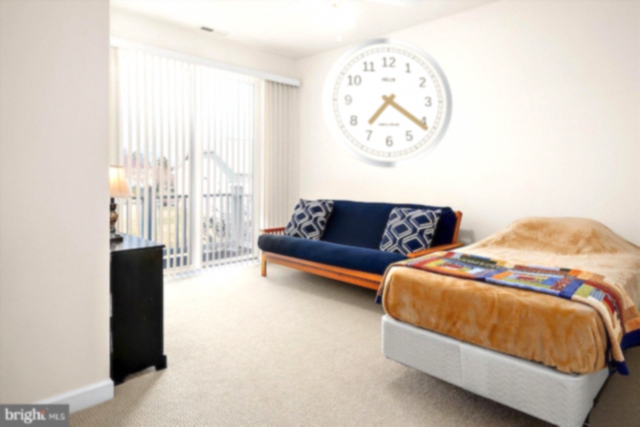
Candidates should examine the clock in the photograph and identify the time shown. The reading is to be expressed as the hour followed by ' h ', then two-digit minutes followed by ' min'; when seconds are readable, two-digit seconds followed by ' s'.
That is 7 h 21 min
